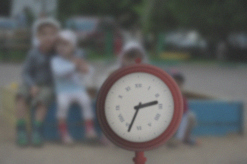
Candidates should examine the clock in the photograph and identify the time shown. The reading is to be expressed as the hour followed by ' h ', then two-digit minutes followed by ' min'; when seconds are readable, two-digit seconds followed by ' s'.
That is 2 h 34 min
